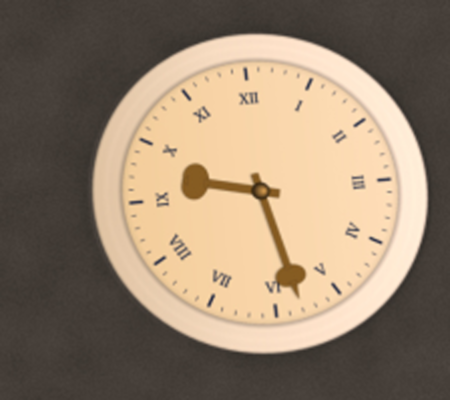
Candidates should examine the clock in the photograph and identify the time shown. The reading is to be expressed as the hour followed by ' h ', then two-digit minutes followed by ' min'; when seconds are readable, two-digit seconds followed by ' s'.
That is 9 h 28 min
